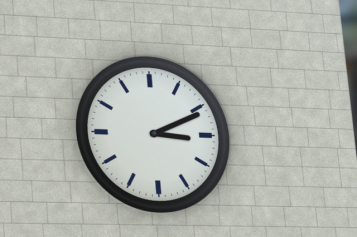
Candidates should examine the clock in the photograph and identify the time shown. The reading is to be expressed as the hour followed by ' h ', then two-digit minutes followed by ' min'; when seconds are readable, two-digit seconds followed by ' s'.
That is 3 h 11 min
